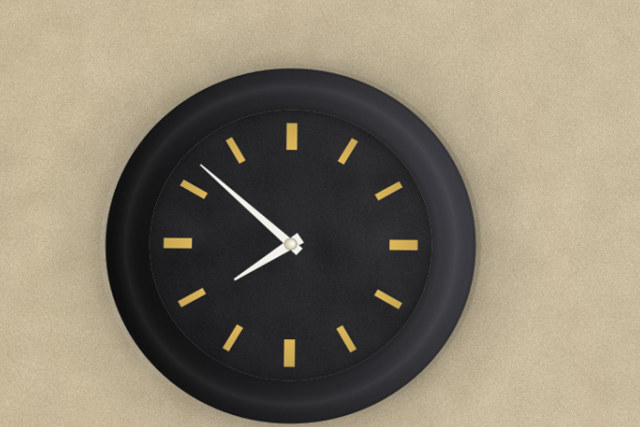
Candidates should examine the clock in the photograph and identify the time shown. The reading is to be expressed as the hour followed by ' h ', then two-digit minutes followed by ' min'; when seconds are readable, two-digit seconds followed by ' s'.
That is 7 h 52 min
